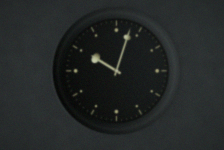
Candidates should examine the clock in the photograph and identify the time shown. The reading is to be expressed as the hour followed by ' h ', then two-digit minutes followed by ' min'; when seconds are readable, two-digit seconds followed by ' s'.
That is 10 h 03 min
